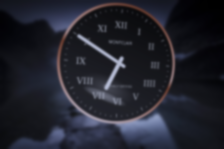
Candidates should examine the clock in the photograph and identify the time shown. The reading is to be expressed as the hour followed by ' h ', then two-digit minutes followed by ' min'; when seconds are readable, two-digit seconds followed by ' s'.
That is 6 h 50 min
